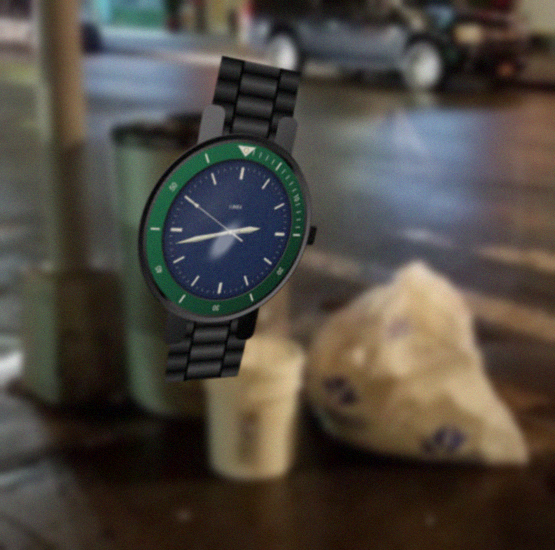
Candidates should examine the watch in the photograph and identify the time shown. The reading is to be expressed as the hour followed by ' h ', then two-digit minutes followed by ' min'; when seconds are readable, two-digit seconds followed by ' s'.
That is 2 h 42 min 50 s
